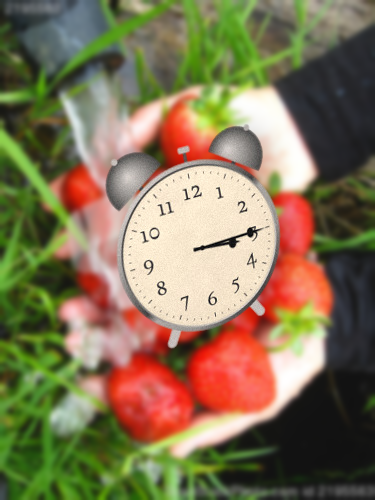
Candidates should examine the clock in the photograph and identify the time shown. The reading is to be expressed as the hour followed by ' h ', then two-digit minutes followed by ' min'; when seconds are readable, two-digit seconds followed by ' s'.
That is 3 h 15 min
